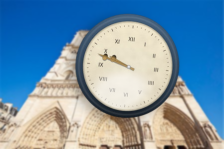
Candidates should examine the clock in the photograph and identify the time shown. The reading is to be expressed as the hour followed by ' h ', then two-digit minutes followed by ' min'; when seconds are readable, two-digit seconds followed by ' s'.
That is 9 h 48 min
